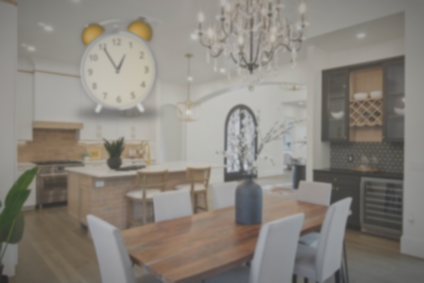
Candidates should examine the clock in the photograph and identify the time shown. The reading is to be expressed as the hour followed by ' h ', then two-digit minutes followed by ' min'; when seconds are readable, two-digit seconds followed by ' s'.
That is 12 h 55 min
